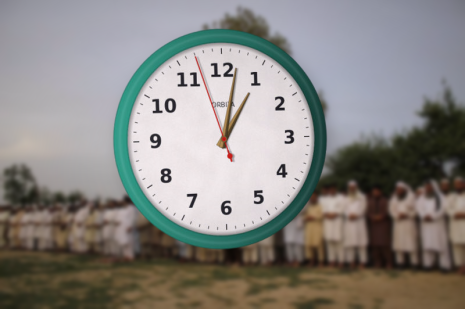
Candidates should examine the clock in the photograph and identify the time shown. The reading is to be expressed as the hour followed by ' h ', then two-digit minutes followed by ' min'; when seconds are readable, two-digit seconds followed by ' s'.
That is 1 h 01 min 57 s
